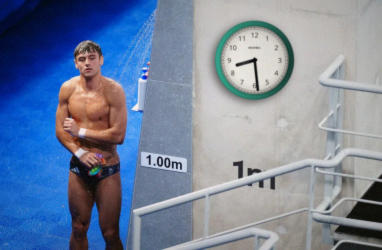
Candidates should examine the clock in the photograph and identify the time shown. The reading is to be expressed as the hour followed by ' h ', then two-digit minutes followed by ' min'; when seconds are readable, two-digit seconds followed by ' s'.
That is 8 h 29 min
